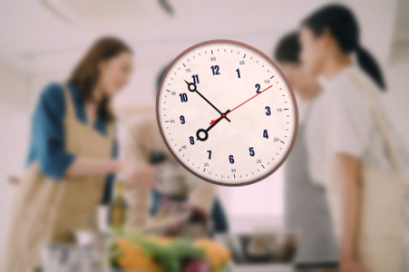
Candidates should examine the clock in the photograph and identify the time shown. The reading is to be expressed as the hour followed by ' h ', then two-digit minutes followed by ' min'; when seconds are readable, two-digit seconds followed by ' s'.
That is 7 h 53 min 11 s
